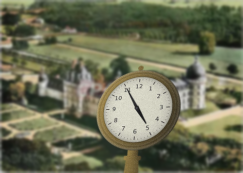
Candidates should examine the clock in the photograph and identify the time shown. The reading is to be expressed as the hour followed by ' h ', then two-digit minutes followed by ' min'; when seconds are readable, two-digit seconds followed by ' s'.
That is 4 h 55 min
